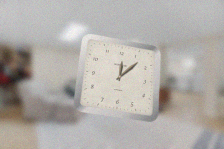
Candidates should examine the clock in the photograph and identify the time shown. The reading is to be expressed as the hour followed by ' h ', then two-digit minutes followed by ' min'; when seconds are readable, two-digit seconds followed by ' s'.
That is 12 h 07 min
